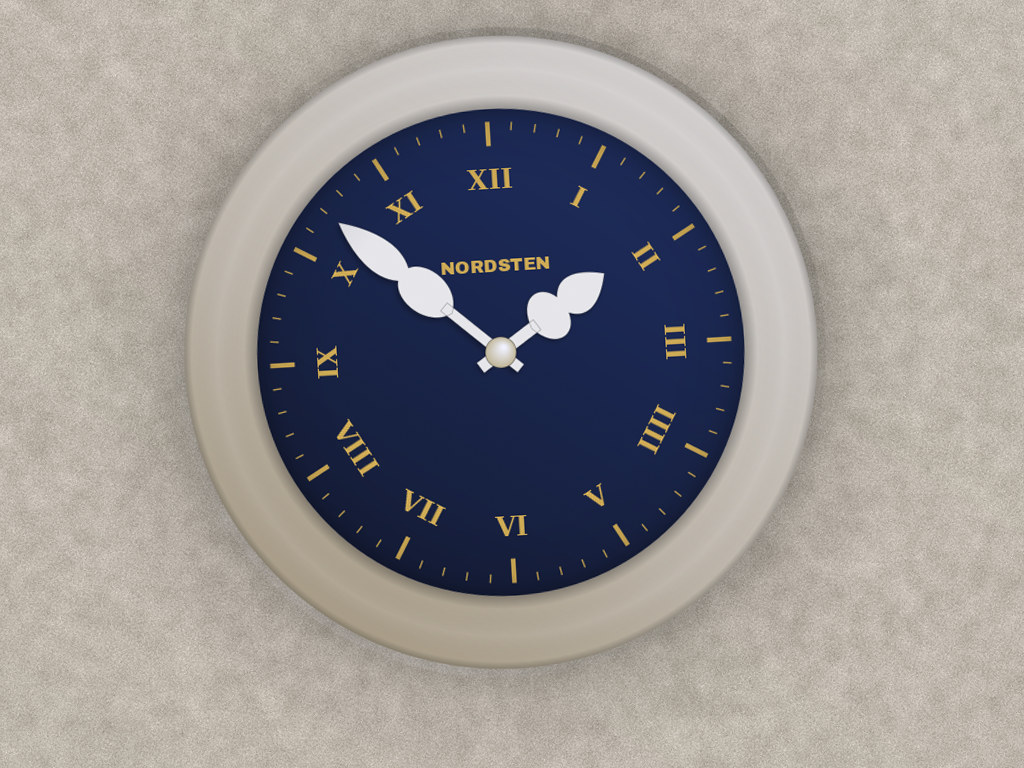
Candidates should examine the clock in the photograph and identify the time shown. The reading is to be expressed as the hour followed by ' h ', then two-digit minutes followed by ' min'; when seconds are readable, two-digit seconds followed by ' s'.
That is 1 h 52 min
